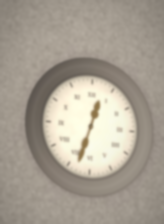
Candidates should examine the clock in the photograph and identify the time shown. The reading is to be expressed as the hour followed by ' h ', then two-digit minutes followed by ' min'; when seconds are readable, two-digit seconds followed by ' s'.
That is 12 h 33 min
